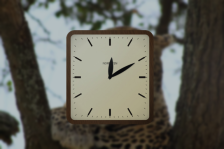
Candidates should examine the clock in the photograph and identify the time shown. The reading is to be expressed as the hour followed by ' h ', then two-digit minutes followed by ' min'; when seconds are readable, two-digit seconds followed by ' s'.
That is 12 h 10 min
